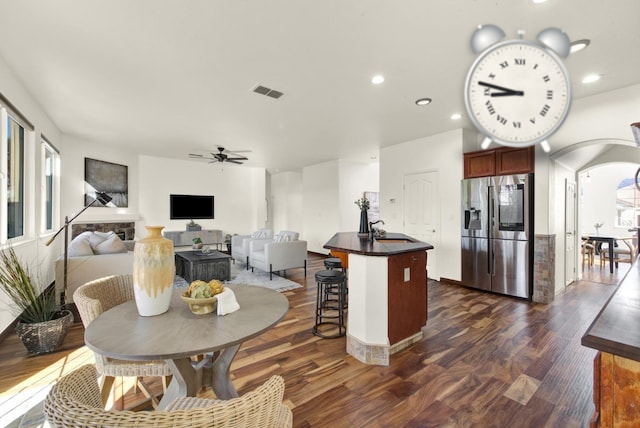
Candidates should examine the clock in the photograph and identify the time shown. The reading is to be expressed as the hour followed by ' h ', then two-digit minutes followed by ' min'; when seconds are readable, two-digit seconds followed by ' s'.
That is 8 h 47 min
